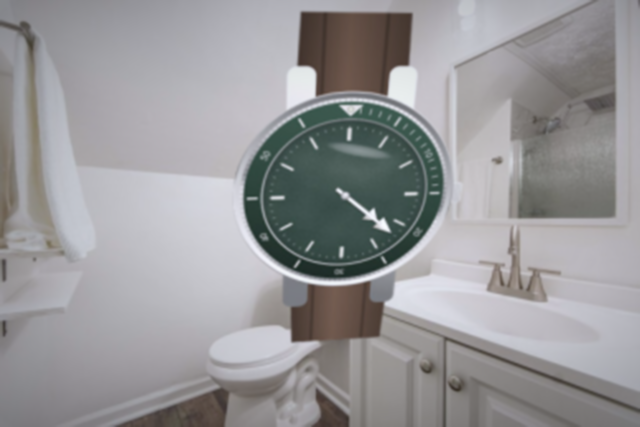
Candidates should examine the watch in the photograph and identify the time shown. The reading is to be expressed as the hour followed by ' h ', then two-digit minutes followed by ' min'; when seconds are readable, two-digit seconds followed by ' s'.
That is 4 h 22 min
